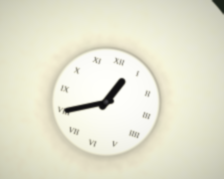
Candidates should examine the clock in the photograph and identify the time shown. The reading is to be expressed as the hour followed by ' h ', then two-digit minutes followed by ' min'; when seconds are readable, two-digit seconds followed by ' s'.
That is 12 h 40 min
